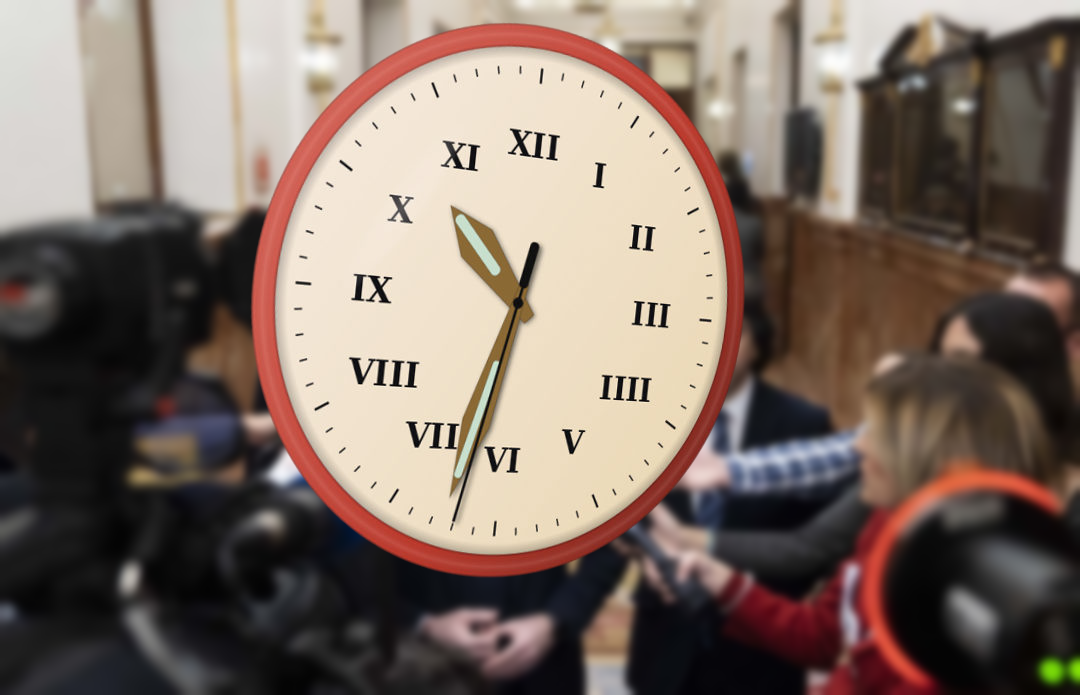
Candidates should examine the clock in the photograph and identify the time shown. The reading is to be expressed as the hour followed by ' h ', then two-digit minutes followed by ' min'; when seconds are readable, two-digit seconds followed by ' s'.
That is 10 h 32 min 32 s
